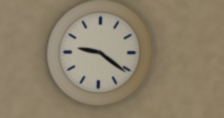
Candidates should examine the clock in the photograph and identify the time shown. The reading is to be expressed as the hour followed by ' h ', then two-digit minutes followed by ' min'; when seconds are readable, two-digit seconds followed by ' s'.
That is 9 h 21 min
